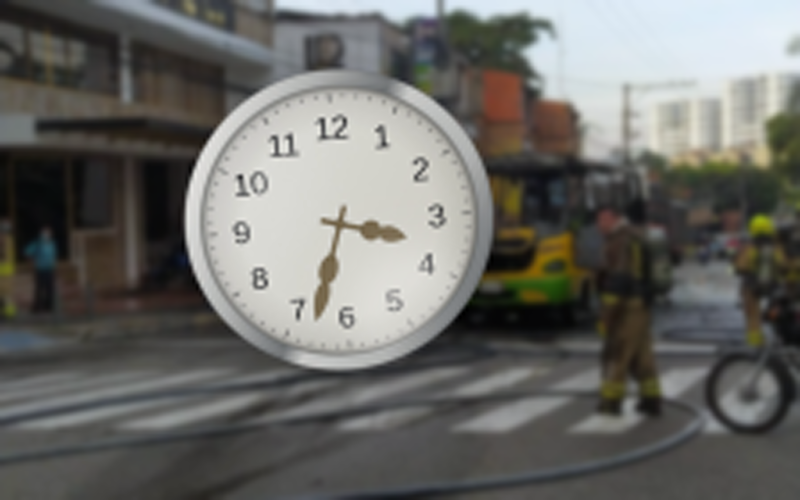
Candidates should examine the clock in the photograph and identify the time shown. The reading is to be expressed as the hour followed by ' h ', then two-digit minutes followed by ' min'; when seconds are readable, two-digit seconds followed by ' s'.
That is 3 h 33 min
